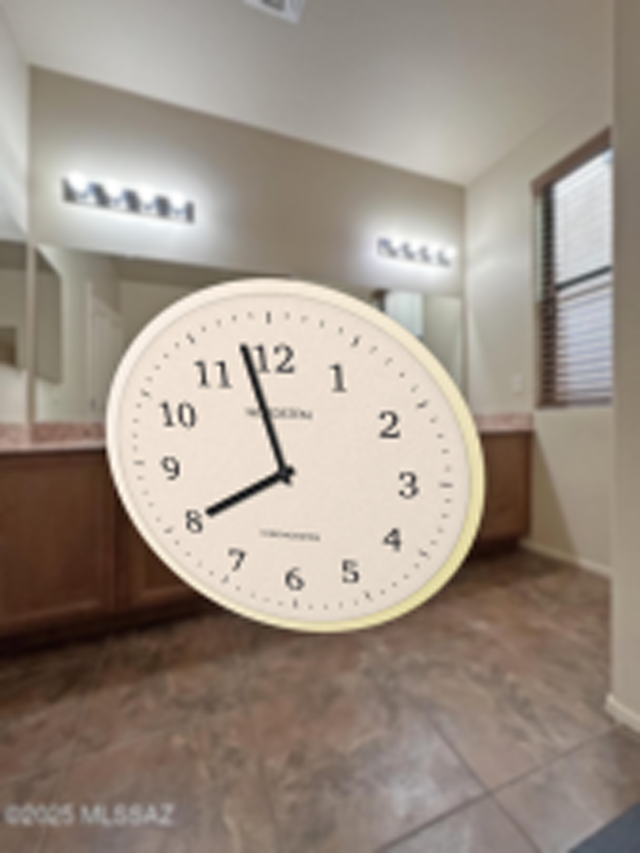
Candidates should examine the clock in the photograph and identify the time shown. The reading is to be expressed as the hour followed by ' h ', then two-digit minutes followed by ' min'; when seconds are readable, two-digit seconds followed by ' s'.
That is 7 h 58 min
